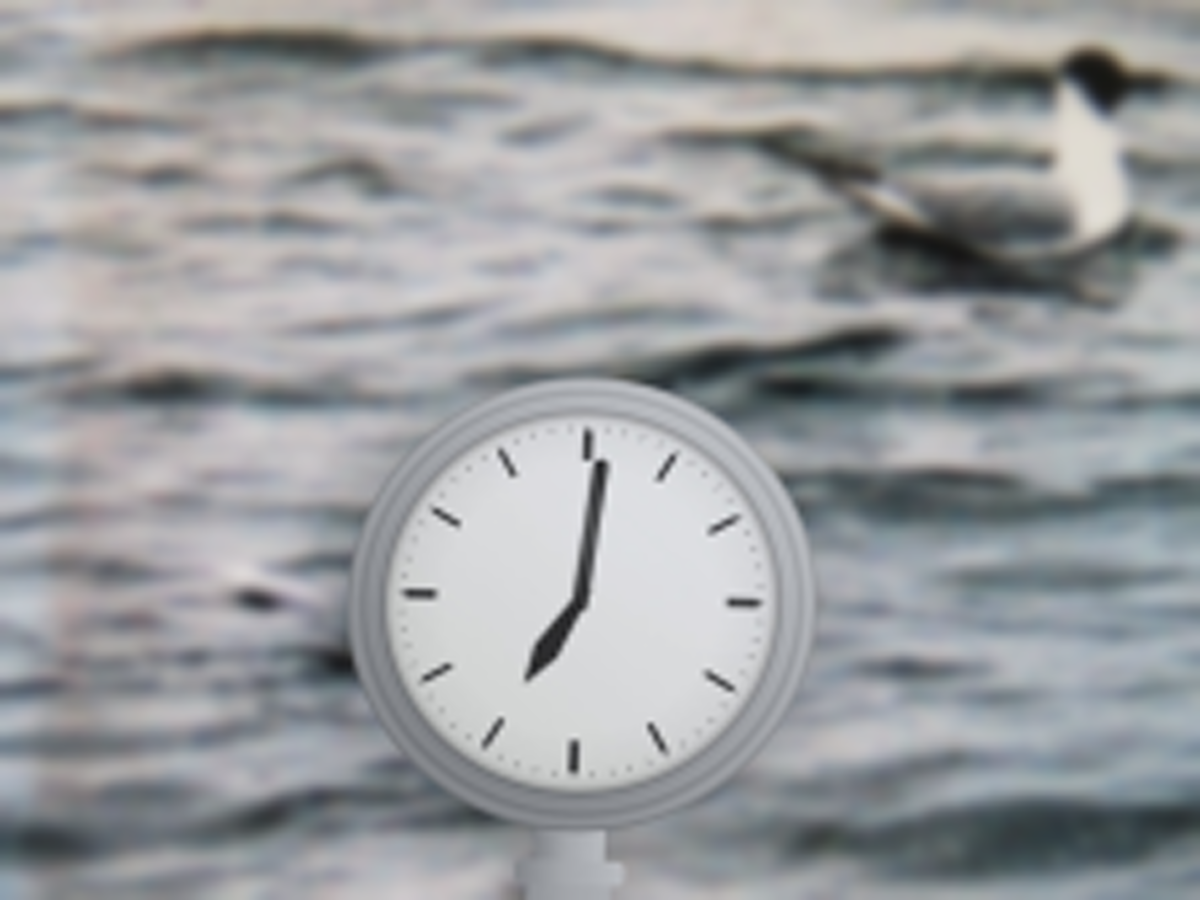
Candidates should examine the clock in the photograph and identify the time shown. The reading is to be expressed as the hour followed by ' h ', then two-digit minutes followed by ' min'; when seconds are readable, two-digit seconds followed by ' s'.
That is 7 h 01 min
